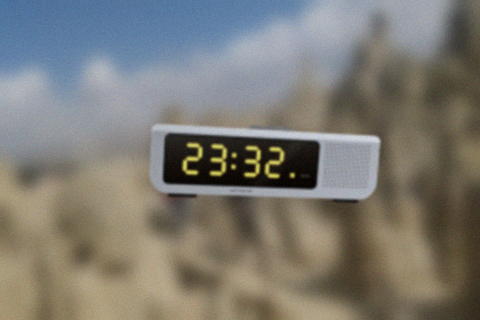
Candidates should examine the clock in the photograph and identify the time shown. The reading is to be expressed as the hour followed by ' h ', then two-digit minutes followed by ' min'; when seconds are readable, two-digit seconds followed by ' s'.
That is 23 h 32 min
